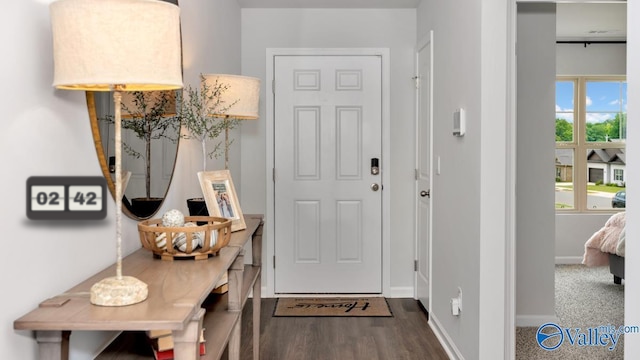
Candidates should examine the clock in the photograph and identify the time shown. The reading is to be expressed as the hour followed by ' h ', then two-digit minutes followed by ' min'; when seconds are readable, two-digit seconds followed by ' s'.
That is 2 h 42 min
